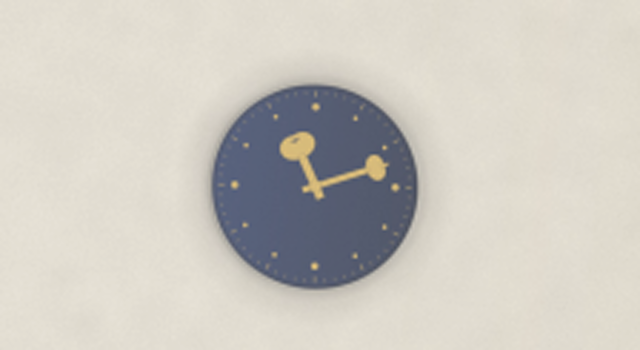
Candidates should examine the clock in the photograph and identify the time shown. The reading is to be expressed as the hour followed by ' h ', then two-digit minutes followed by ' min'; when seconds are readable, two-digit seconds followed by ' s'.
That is 11 h 12 min
